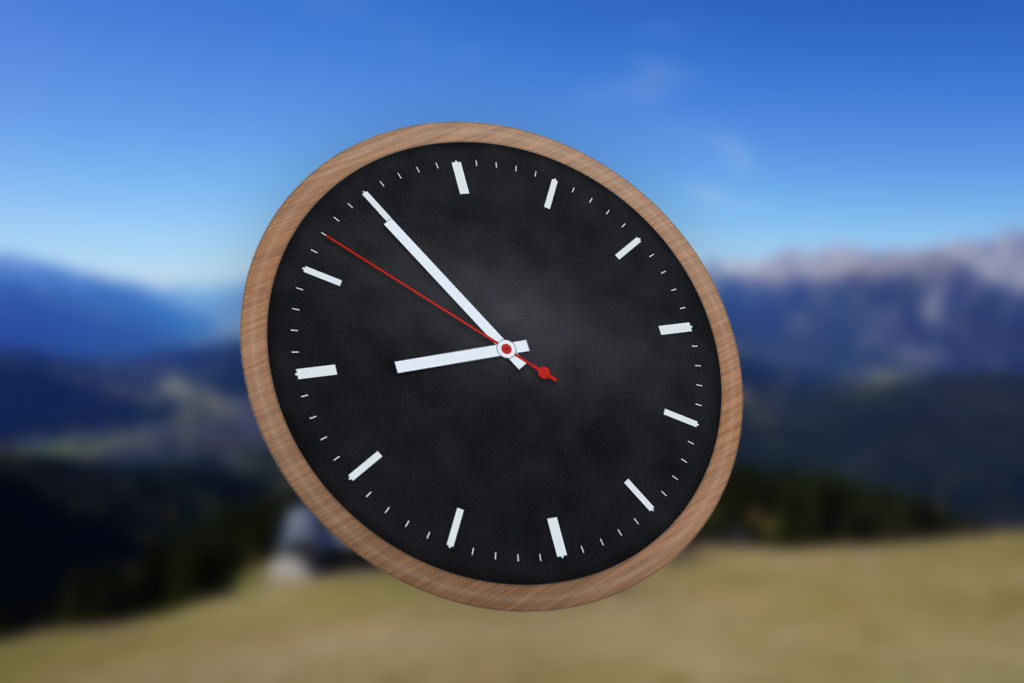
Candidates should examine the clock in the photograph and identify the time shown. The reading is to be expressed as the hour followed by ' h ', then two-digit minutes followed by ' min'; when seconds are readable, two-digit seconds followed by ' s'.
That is 8 h 54 min 52 s
